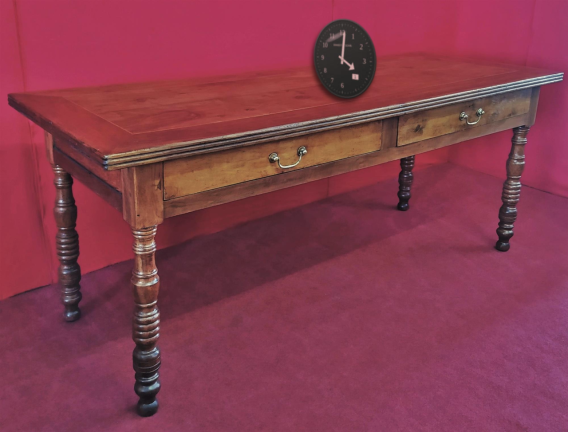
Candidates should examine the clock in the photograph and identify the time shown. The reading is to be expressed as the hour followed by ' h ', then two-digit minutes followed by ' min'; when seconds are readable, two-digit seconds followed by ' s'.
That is 4 h 01 min
